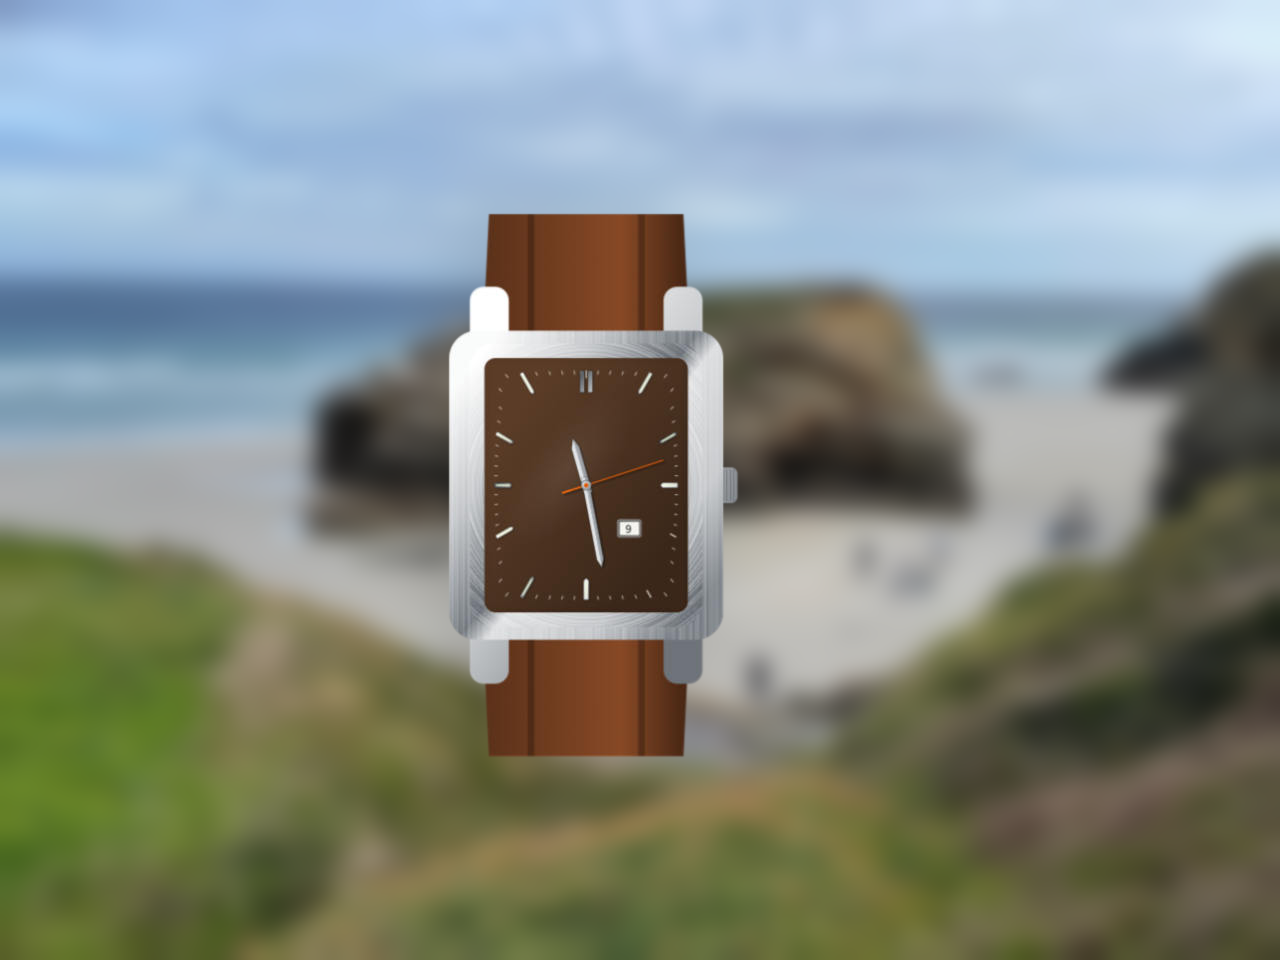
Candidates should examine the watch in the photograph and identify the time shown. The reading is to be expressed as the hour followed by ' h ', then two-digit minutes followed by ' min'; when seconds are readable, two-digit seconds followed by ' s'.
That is 11 h 28 min 12 s
